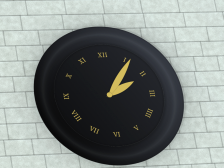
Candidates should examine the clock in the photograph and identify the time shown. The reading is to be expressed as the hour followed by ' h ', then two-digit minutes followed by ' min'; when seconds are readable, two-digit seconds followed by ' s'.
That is 2 h 06 min
